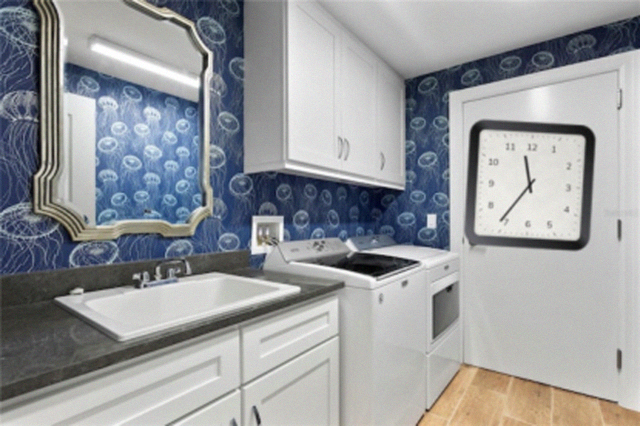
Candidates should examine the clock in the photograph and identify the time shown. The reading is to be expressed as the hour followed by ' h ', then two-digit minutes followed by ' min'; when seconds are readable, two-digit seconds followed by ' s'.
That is 11 h 36 min
